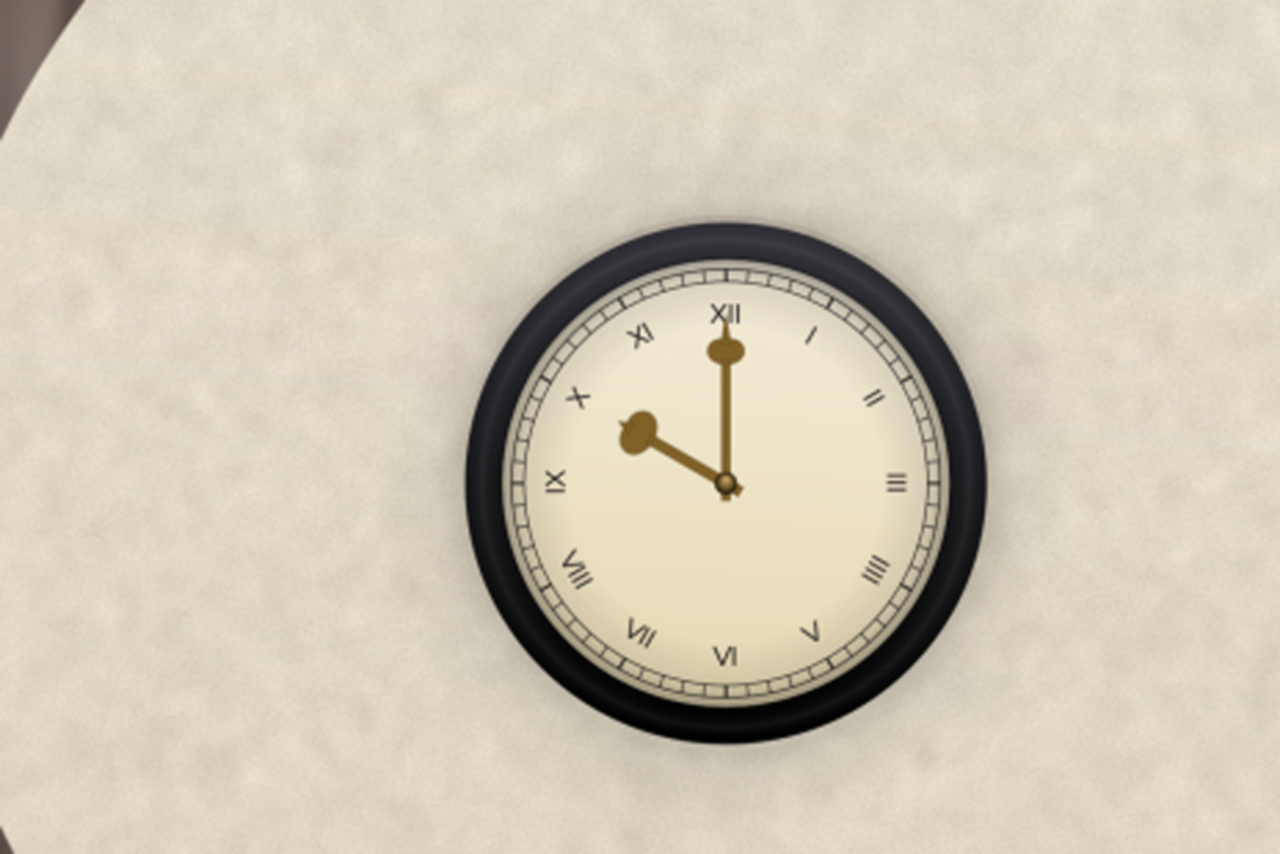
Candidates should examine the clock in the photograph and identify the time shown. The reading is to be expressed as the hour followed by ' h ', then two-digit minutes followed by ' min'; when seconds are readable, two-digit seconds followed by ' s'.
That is 10 h 00 min
